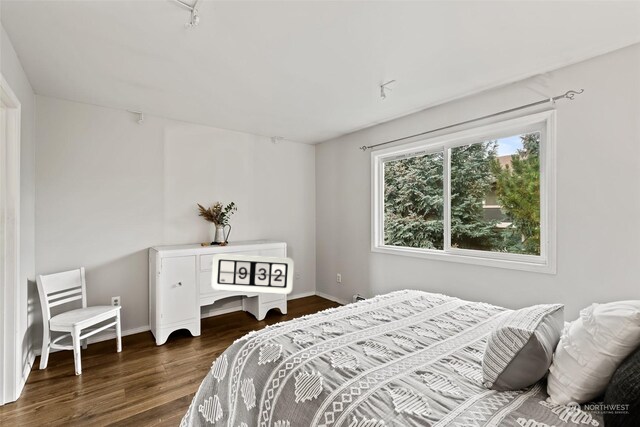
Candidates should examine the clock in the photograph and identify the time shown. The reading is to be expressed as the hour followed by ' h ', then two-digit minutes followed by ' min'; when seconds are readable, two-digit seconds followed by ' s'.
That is 9 h 32 min
